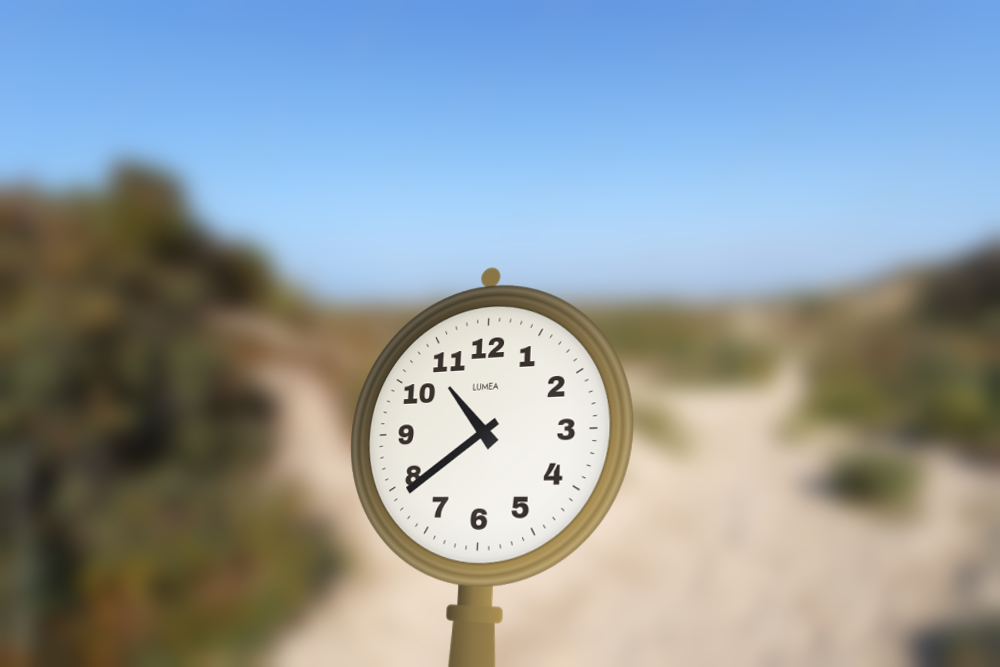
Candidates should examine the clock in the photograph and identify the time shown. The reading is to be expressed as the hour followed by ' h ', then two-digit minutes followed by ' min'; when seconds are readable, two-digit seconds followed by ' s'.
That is 10 h 39 min
